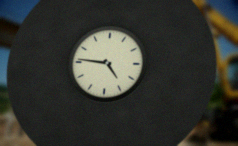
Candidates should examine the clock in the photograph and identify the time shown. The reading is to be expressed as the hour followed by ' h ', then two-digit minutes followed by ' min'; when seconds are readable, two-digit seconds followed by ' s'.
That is 4 h 46 min
